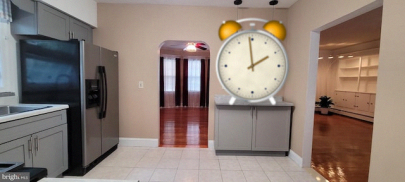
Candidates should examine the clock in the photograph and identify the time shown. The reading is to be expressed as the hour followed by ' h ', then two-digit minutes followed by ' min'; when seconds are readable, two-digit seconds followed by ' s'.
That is 1 h 59 min
